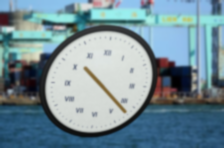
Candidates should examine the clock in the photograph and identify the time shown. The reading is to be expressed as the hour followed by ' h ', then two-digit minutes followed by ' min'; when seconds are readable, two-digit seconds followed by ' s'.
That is 10 h 22 min
